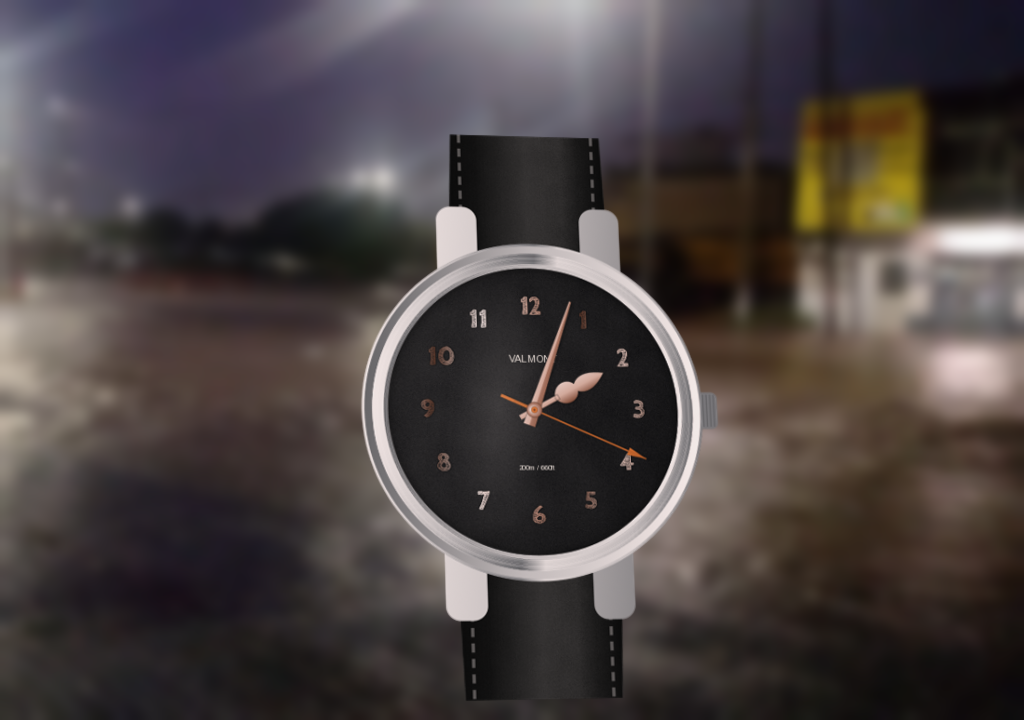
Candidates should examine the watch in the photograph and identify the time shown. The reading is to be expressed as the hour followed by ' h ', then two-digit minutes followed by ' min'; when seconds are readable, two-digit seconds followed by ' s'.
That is 2 h 03 min 19 s
